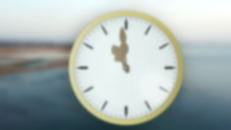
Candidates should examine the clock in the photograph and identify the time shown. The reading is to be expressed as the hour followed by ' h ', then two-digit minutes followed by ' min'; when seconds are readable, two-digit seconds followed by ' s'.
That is 10 h 59 min
